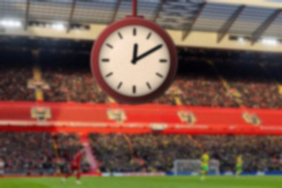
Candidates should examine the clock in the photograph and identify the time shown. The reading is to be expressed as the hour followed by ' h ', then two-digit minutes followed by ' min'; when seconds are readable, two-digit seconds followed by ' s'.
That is 12 h 10 min
